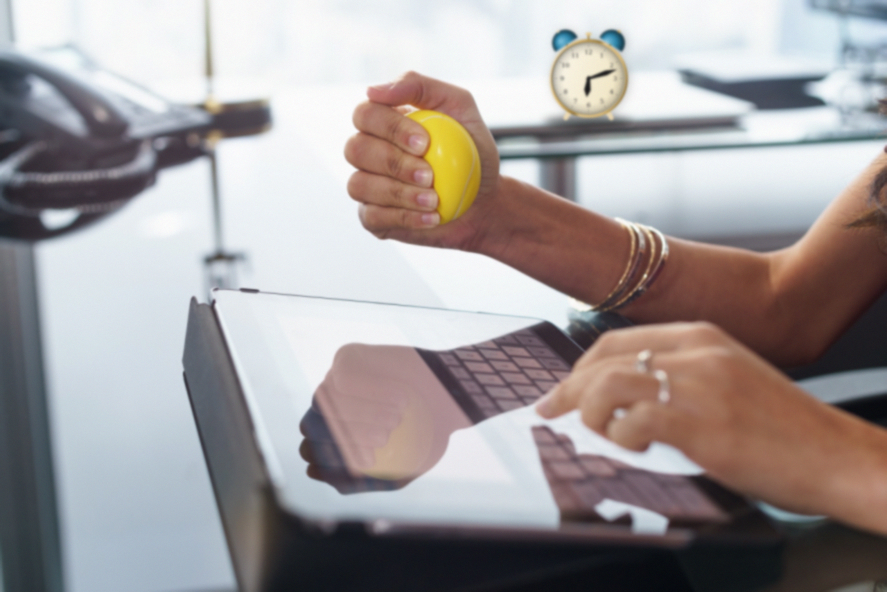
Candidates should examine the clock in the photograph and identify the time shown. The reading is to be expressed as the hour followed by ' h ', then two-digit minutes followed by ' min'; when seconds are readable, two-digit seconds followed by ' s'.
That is 6 h 12 min
